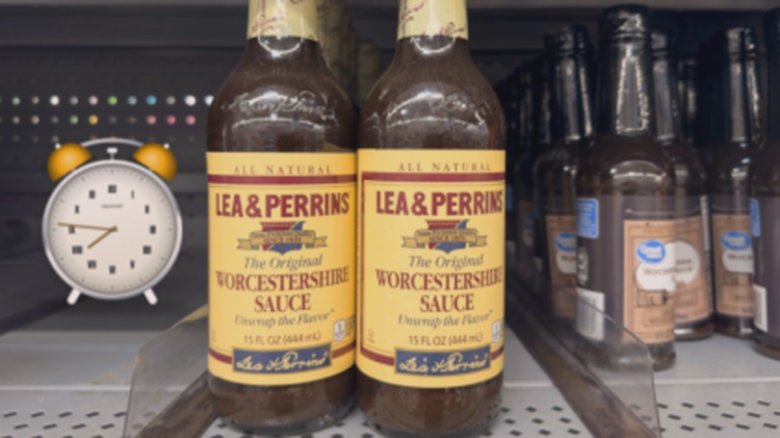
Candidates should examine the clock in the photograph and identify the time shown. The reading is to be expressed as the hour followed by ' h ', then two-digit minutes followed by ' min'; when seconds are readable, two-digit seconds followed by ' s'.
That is 7 h 46 min
